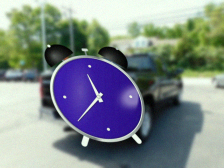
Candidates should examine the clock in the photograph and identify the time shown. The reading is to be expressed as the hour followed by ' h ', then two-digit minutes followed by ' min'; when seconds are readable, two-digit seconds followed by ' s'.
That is 11 h 38 min
